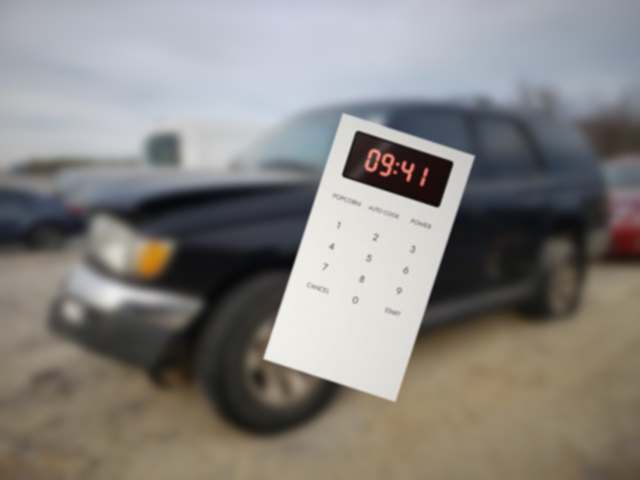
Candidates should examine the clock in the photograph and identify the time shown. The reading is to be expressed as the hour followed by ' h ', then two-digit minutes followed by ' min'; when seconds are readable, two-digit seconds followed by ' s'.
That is 9 h 41 min
